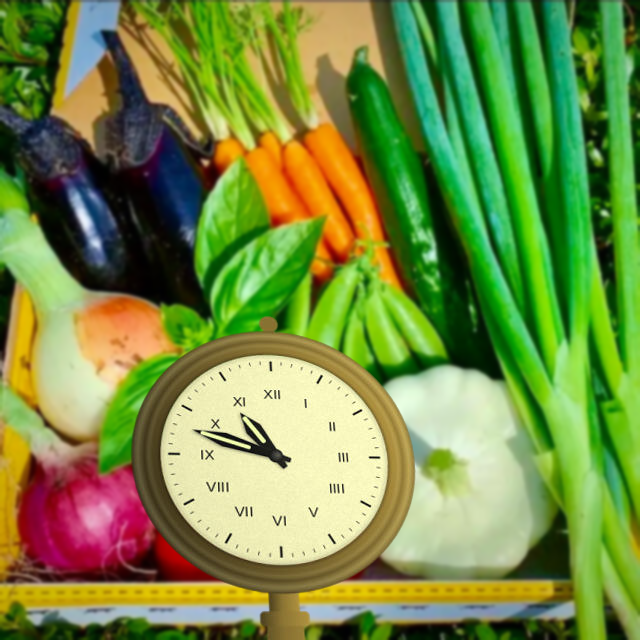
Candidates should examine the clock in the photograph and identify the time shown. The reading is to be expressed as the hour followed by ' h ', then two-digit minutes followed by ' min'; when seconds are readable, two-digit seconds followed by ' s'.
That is 10 h 48 min
